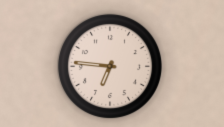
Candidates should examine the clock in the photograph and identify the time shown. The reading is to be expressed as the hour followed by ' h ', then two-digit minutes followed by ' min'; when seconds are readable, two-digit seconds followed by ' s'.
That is 6 h 46 min
